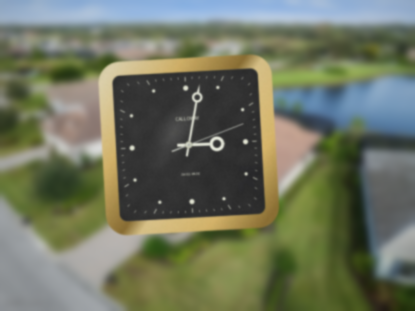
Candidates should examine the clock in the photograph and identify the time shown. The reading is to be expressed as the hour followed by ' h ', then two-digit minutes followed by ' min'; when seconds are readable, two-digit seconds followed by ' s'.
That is 3 h 02 min 12 s
